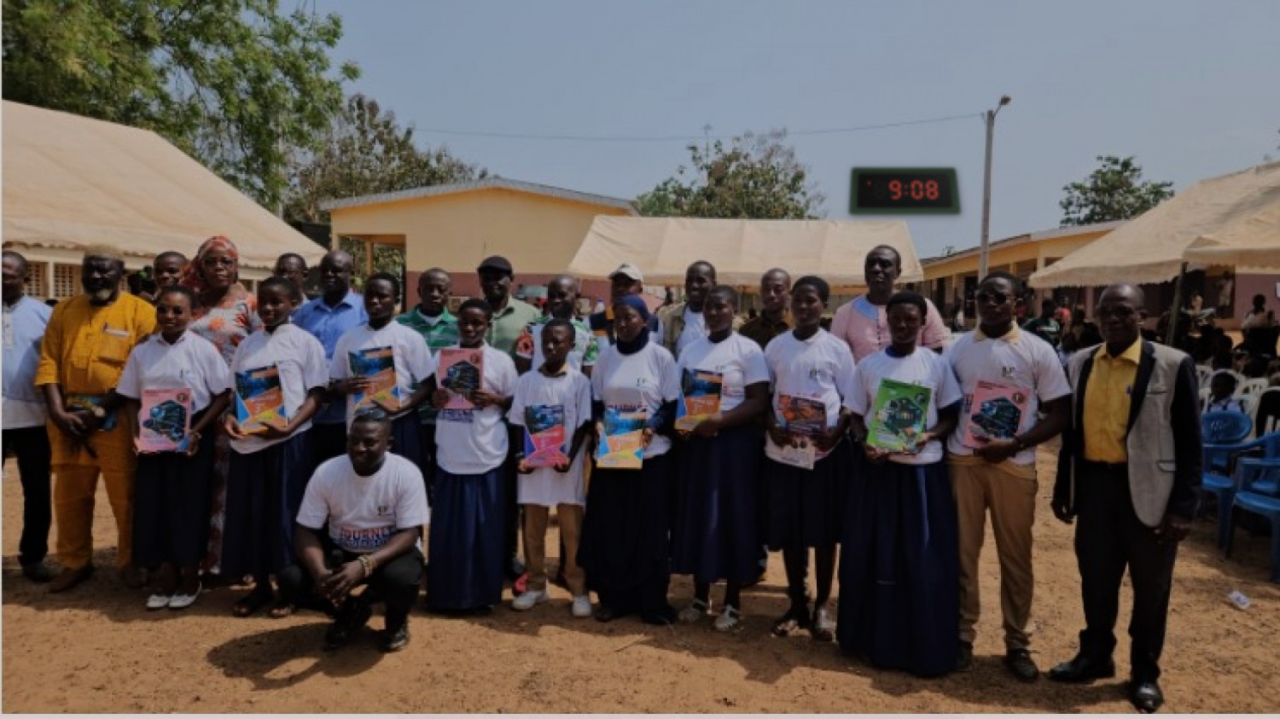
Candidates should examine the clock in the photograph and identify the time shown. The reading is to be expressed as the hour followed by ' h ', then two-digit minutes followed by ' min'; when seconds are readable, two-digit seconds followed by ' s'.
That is 9 h 08 min
